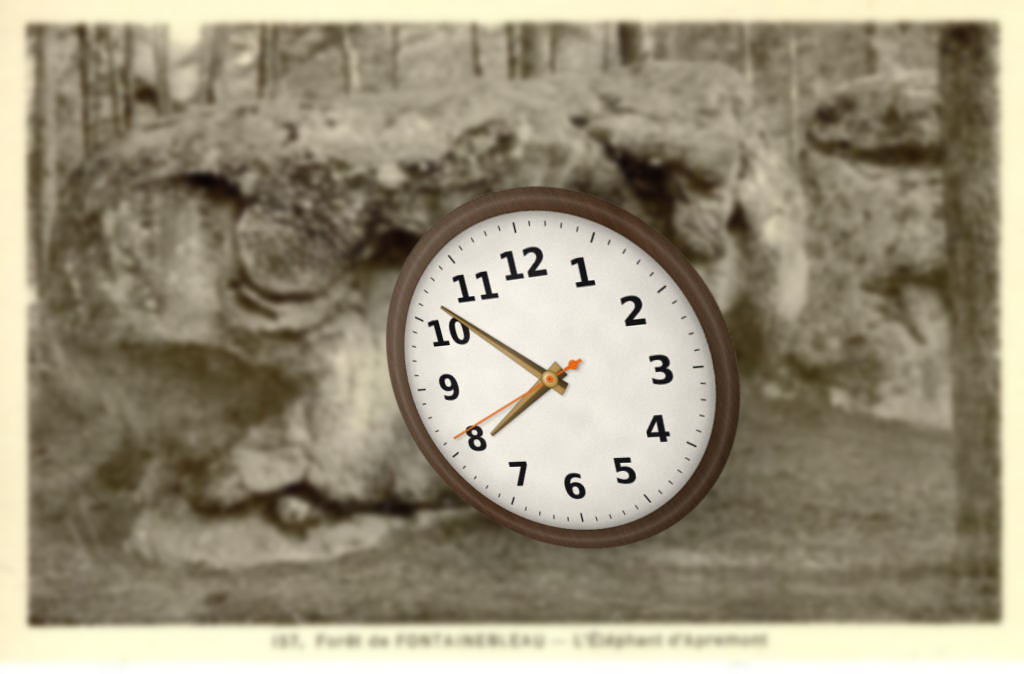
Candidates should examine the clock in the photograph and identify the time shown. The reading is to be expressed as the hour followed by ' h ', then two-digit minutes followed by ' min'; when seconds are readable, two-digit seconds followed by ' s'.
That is 7 h 51 min 41 s
